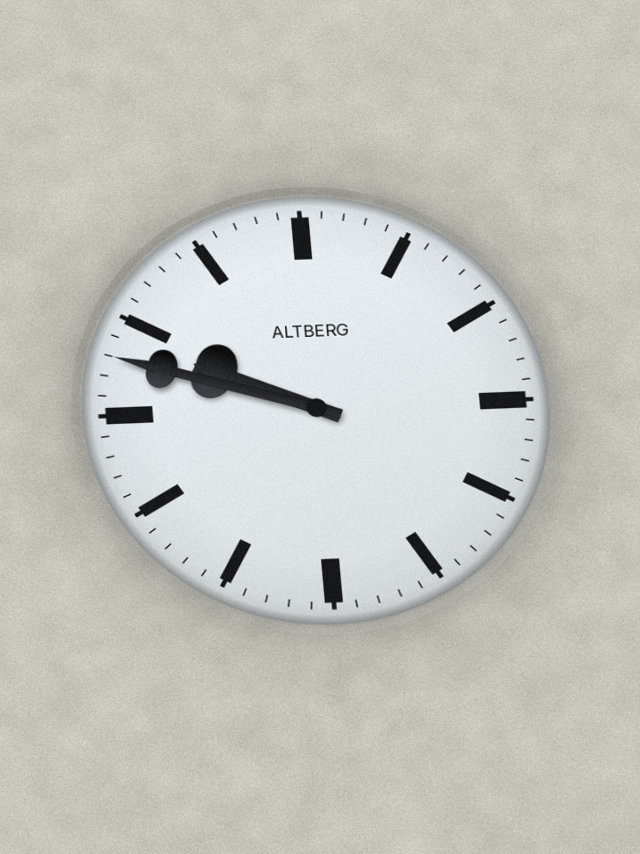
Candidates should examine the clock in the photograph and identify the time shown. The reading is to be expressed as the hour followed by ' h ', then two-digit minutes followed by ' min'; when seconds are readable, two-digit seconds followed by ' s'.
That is 9 h 48 min
